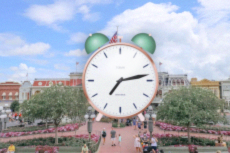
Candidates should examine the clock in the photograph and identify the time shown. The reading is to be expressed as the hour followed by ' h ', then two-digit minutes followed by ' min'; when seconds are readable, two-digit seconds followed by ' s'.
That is 7 h 13 min
